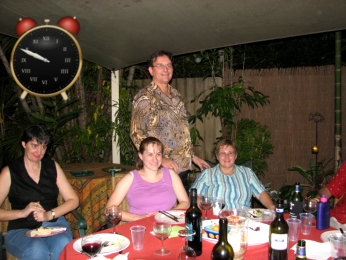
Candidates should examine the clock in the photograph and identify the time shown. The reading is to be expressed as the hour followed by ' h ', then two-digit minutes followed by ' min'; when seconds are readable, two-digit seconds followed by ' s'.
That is 9 h 49 min
